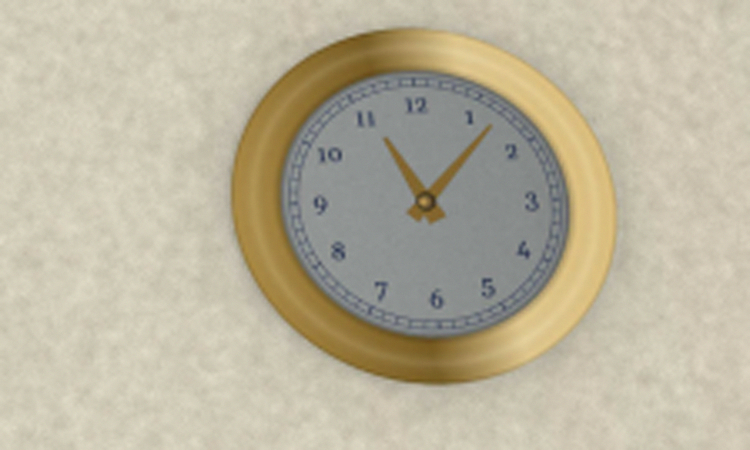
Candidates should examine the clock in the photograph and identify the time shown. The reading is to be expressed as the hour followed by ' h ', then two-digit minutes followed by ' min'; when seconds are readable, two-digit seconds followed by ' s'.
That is 11 h 07 min
